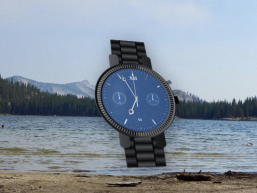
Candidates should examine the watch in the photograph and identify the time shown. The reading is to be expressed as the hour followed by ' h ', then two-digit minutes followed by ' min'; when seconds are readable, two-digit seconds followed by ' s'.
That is 6 h 56 min
